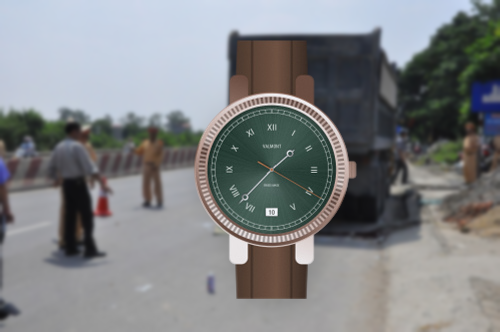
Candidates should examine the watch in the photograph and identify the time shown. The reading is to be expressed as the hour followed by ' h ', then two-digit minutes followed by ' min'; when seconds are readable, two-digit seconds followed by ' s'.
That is 1 h 37 min 20 s
